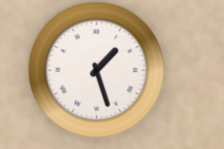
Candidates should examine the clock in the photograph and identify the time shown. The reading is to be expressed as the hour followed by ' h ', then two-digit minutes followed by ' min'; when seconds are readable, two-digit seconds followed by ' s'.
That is 1 h 27 min
